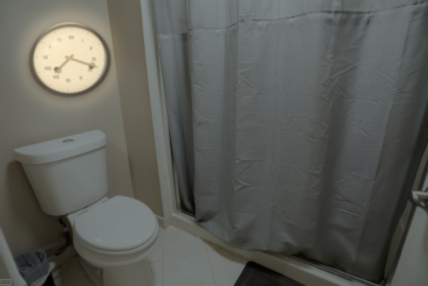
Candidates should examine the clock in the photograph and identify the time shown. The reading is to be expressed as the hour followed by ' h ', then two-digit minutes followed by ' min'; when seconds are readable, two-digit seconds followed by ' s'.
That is 7 h 18 min
